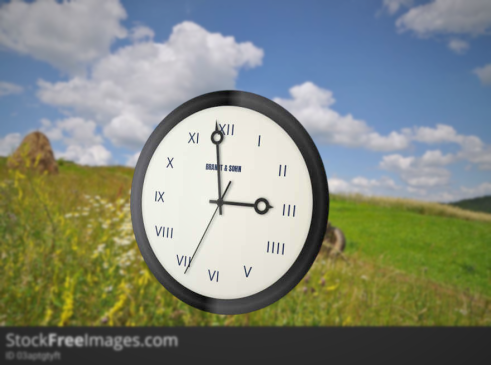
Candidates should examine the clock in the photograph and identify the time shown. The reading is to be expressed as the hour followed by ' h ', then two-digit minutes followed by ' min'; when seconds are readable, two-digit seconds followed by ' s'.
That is 2 h 58 min 34 s
